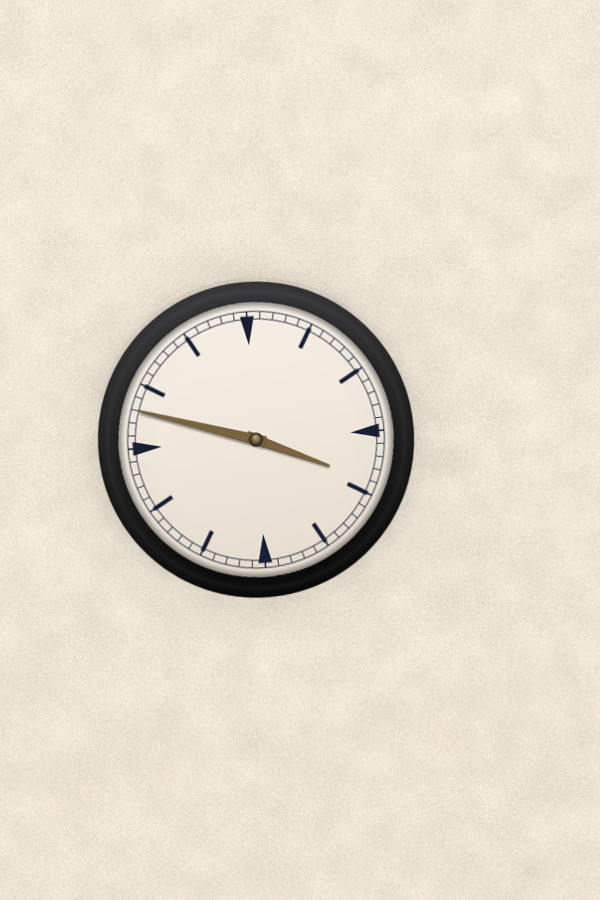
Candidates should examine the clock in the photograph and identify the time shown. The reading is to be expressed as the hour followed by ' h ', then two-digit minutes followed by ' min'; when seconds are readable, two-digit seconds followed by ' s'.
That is 3 h 48 min
